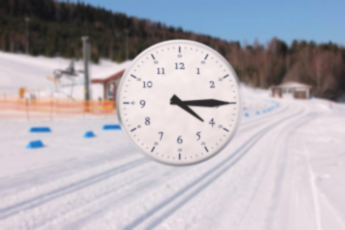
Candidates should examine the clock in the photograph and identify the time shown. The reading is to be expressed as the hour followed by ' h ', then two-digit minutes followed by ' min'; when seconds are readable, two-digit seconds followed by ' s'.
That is 4 h 15 min
